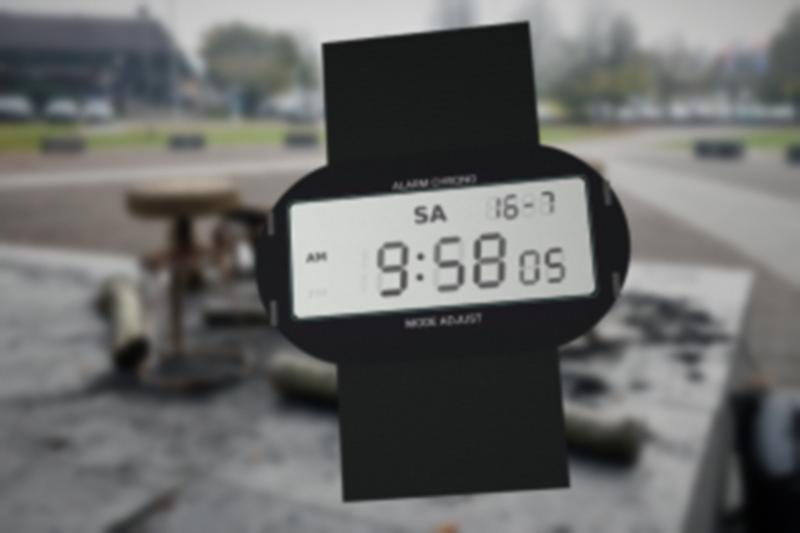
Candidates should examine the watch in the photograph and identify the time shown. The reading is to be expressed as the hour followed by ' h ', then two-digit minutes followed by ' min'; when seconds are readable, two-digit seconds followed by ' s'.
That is 9 h 58 min 05 s
